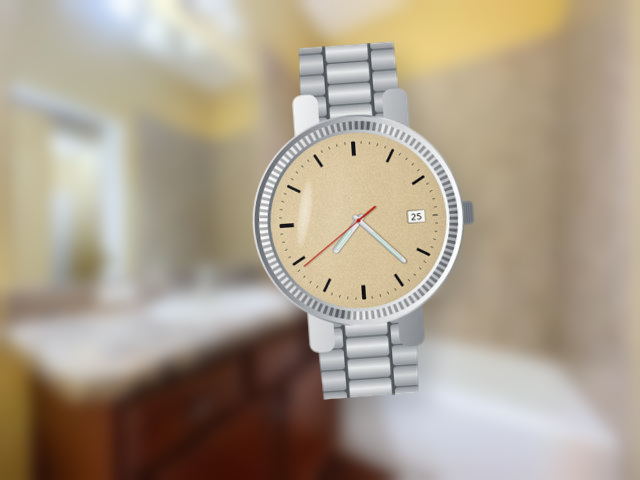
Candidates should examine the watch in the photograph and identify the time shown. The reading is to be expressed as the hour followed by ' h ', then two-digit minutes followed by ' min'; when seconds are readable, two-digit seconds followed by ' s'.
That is 7 h 22 min 39 s
